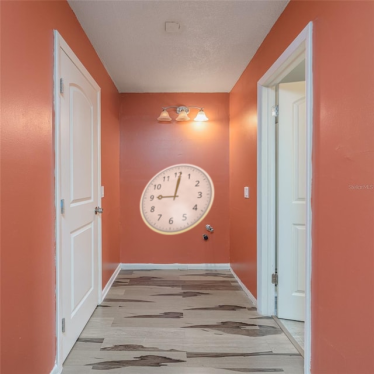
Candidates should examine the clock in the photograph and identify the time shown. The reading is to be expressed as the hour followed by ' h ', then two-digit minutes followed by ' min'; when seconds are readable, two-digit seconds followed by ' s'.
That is 9 h 01 min
